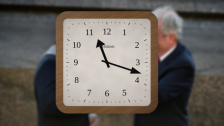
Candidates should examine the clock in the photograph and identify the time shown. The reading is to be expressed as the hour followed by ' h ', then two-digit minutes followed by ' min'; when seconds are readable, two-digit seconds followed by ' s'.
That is 11 h 18 min
